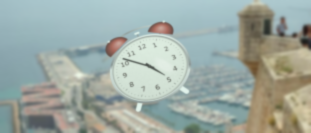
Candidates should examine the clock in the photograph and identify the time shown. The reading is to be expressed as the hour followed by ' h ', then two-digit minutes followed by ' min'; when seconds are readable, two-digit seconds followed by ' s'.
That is 4 h 52 min
